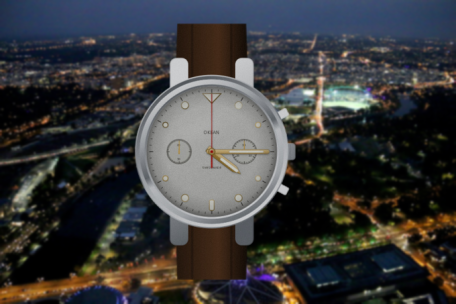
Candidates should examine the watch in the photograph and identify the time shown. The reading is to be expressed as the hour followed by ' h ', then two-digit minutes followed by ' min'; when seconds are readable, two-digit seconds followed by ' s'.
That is 4 h 15 min
